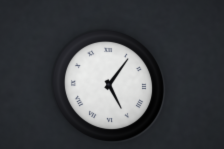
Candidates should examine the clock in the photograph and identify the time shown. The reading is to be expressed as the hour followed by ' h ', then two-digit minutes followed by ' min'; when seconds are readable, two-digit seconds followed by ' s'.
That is 5 h 06 min
